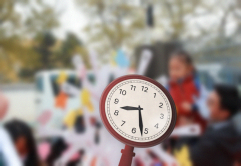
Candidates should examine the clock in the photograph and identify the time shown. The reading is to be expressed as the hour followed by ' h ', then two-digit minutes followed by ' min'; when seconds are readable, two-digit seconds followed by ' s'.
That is 8 h 27 min
